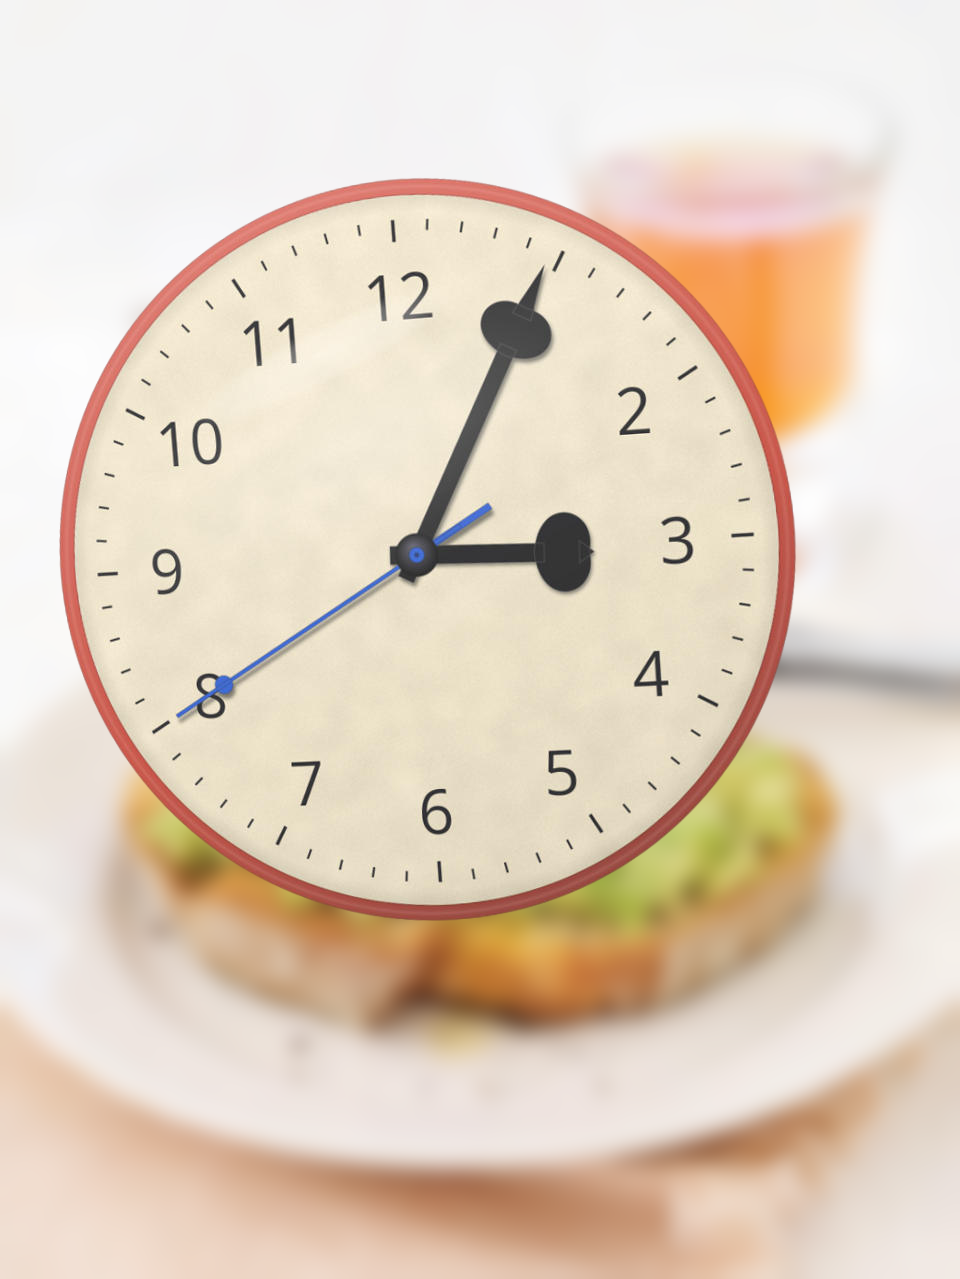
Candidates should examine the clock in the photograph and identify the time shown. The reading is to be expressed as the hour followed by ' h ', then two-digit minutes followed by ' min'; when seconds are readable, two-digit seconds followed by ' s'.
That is 3 h 04 min 40 s
